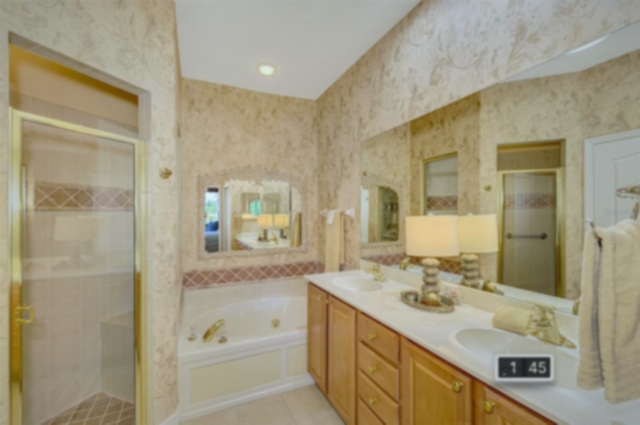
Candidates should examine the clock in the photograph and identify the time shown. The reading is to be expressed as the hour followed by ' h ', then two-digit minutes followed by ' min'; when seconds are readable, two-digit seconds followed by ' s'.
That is 1 h 45 min
